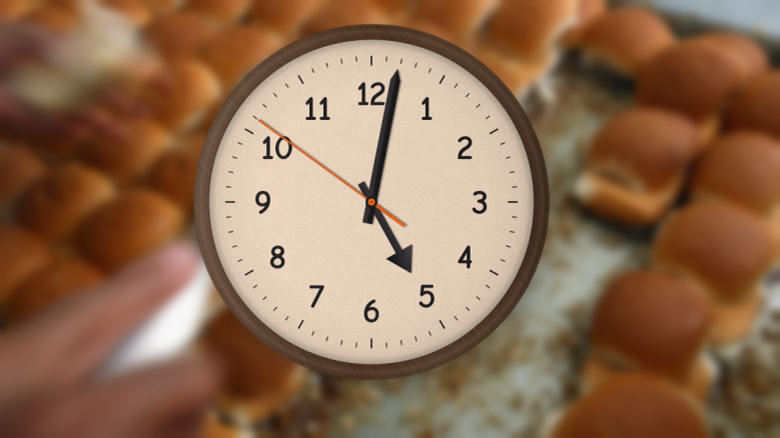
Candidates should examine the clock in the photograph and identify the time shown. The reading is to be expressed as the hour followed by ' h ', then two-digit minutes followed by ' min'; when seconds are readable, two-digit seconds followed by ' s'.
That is 5 h 01 min 51 s
